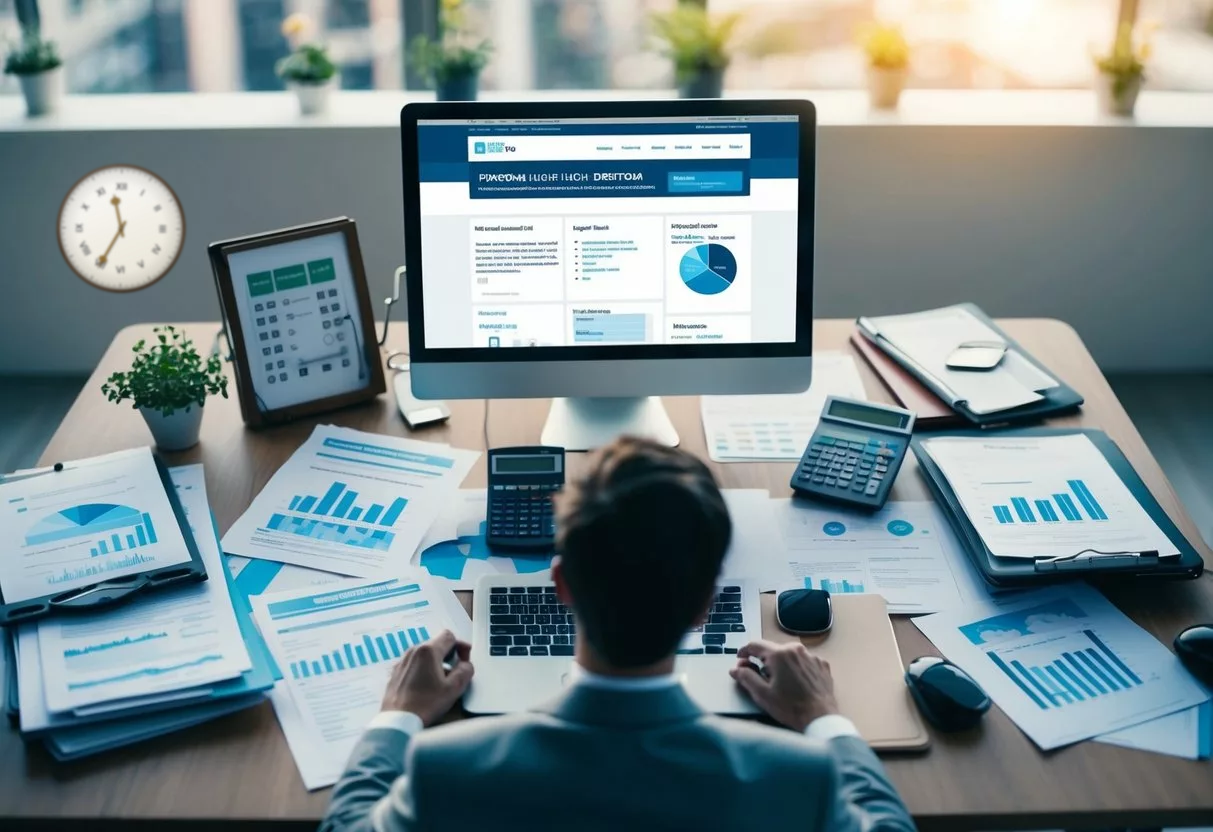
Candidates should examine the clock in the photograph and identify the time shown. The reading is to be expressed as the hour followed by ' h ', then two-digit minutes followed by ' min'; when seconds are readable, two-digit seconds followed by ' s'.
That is 11 h 35 min
